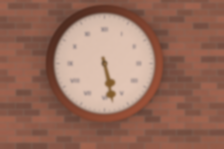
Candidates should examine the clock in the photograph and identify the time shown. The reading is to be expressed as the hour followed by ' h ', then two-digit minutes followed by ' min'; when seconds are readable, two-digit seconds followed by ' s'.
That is 5 h 28 min
